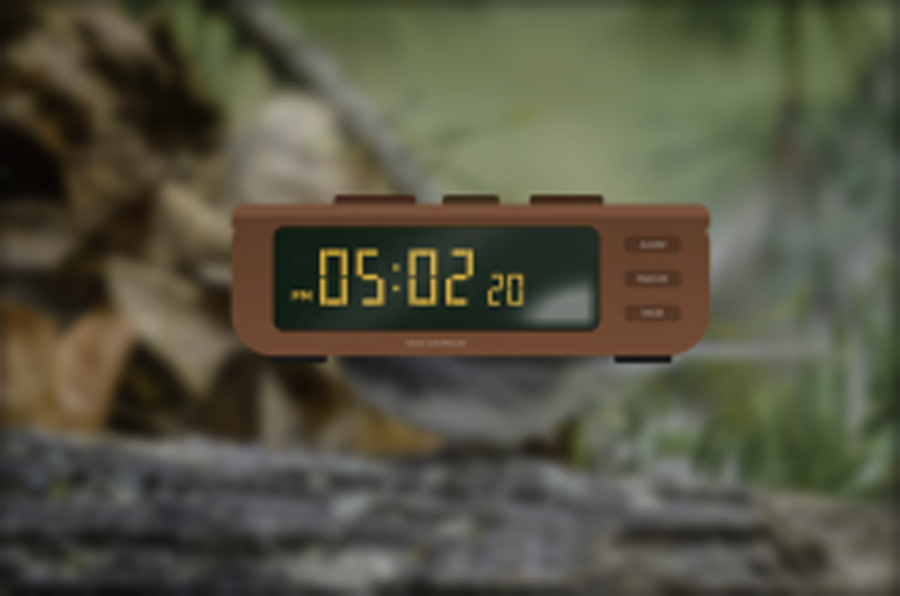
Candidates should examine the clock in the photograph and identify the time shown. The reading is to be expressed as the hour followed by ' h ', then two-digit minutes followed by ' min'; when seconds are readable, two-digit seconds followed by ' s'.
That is 5 h 02 min 20 s
